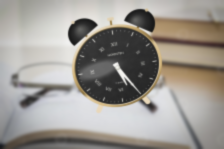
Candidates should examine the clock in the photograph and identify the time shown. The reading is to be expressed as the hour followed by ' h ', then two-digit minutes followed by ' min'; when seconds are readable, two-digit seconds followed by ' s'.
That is 5 h 25 min
